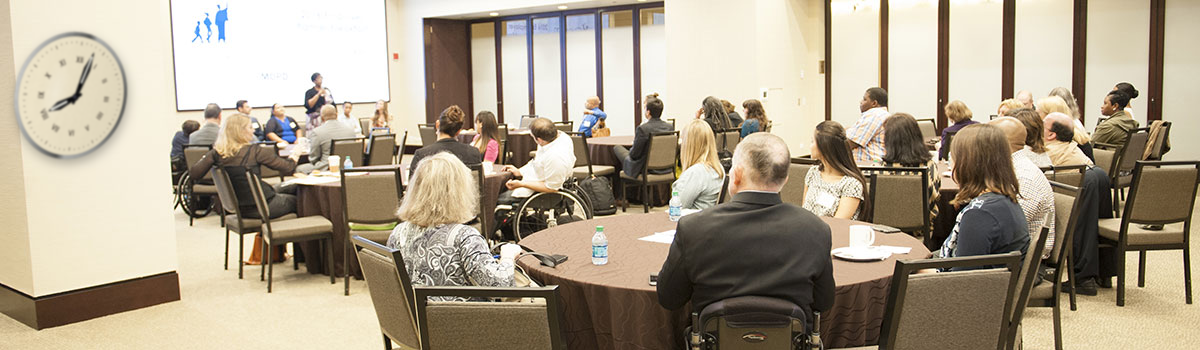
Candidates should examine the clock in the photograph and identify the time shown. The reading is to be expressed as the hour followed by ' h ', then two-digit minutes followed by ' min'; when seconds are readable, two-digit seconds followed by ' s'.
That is 8 h 03 min
